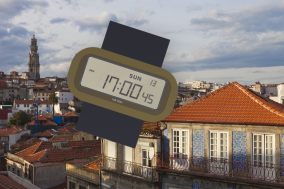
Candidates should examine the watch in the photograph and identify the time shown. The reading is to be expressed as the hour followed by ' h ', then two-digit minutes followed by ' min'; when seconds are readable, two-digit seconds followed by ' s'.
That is 17 h 00 min 45 s
